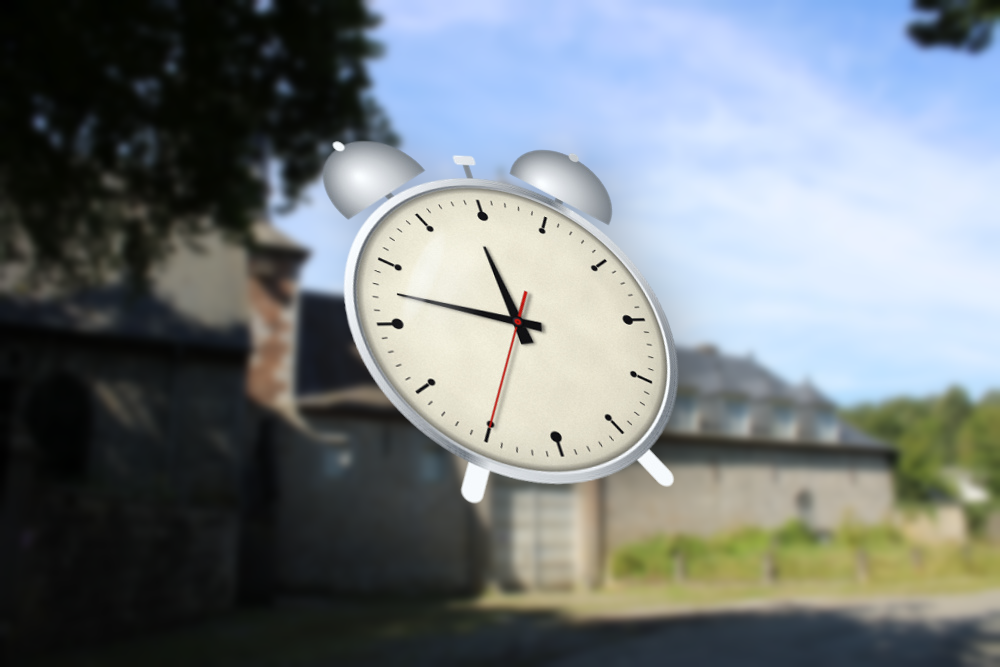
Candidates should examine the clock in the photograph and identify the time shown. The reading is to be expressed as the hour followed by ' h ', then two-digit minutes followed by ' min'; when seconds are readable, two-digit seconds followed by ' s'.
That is 11 h 47 min 35 s
